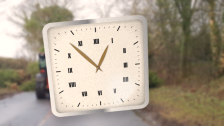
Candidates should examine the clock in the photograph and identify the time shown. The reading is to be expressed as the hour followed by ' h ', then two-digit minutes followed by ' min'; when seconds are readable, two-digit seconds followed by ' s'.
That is 12 h 53 min
